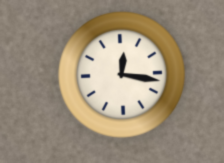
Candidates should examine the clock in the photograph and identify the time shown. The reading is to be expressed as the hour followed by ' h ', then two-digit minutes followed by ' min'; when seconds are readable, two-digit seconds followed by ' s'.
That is 12 h 17 min
